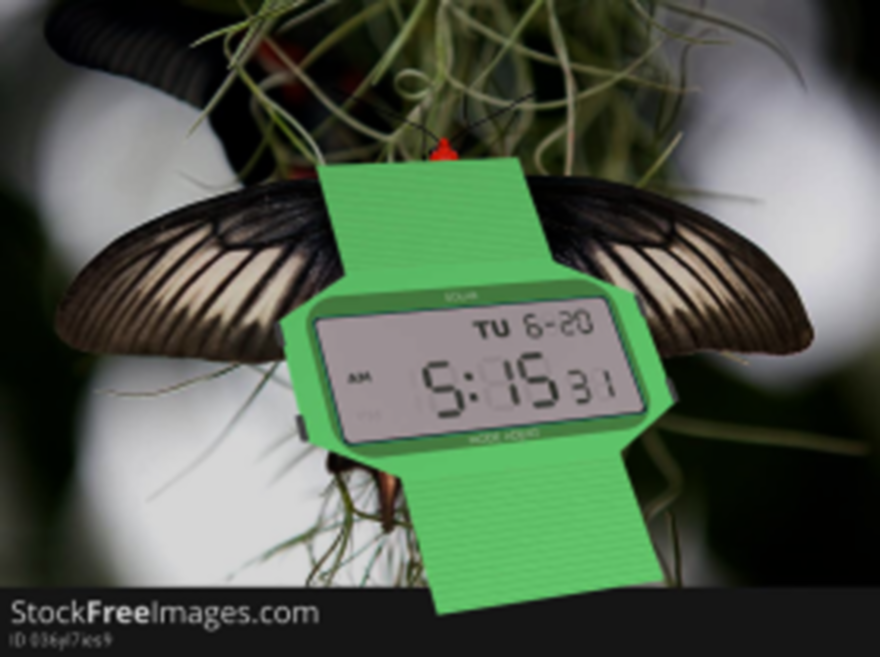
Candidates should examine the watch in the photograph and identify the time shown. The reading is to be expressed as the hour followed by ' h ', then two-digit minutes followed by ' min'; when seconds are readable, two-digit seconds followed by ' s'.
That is 5 h 15 min 31 s
